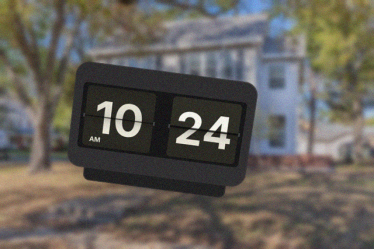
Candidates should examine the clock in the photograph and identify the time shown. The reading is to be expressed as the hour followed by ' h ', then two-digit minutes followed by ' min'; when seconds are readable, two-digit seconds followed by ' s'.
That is 10 h 24 min
